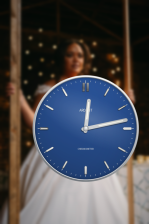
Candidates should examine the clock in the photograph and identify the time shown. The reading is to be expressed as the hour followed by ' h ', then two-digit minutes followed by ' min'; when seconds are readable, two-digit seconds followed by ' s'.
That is 12 h 13 min
